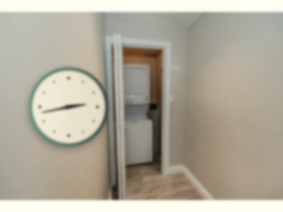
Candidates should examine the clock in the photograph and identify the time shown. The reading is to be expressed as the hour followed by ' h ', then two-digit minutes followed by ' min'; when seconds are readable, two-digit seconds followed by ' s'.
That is 2 h 43 min
